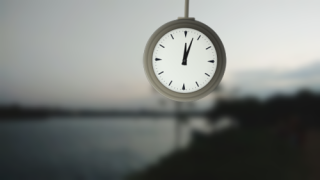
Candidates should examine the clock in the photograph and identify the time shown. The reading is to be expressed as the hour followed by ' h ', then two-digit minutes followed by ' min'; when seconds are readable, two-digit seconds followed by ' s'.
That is 12 h 03 min
